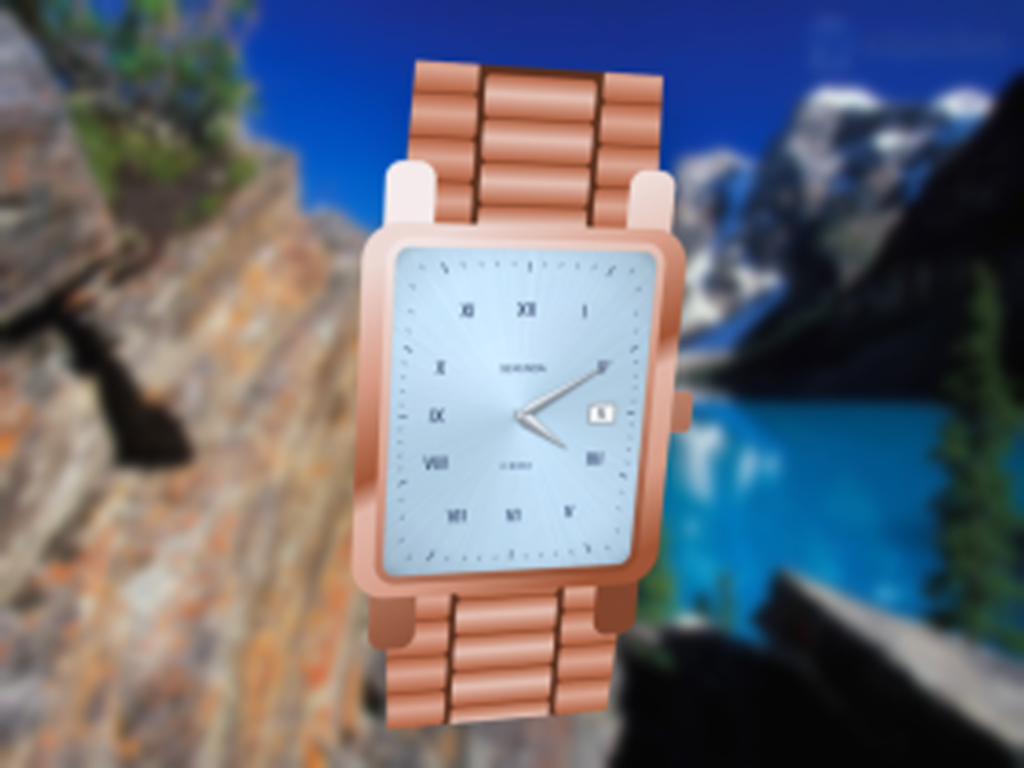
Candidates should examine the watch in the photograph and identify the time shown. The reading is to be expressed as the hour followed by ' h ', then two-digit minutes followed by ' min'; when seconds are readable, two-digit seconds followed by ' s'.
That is 4 h 10 min
